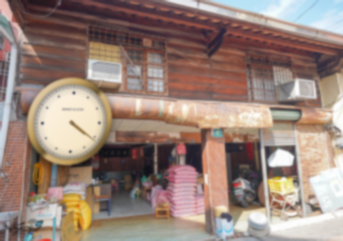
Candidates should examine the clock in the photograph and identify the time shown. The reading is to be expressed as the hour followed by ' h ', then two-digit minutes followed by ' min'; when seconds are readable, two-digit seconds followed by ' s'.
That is 4 h 21 min
